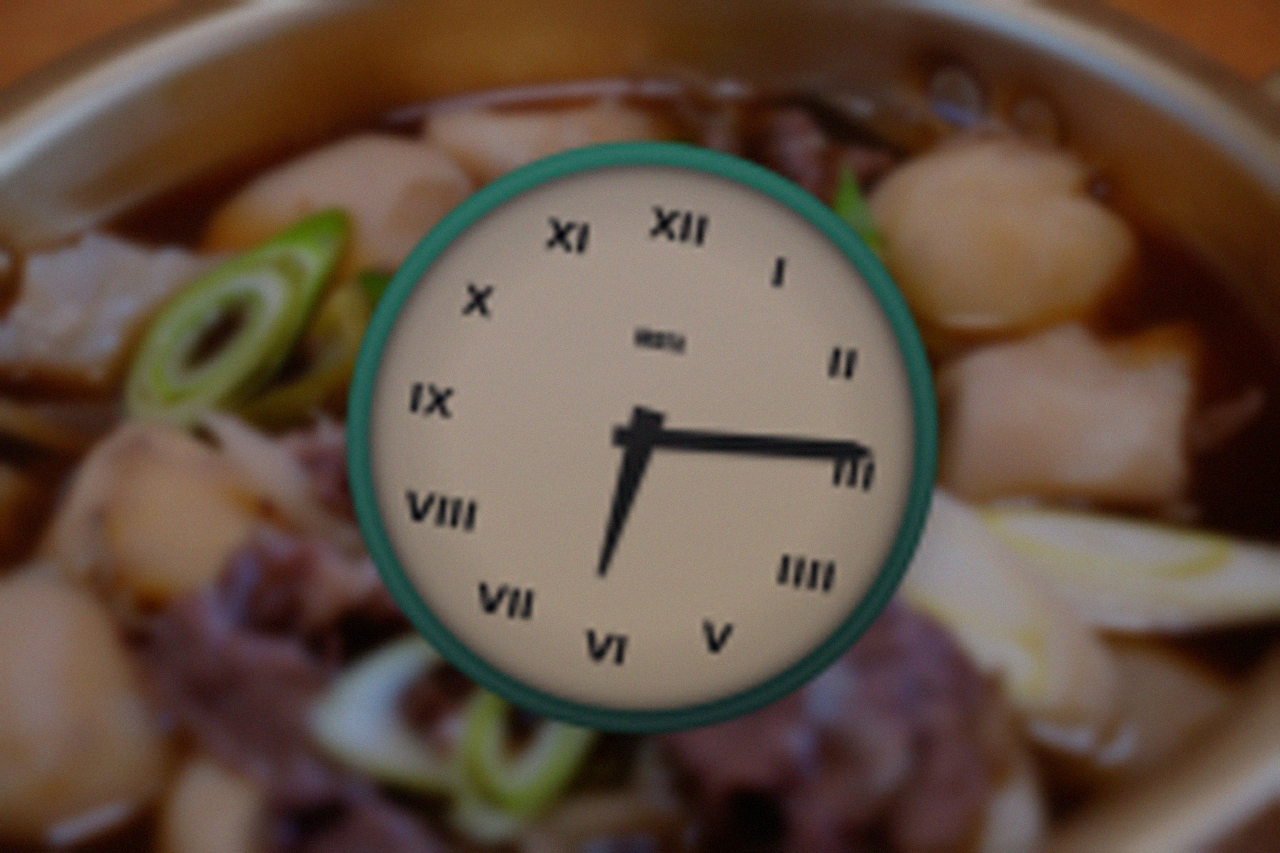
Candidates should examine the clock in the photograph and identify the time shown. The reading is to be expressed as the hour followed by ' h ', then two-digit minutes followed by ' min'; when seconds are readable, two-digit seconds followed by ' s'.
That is 6 h 14 min
